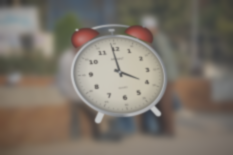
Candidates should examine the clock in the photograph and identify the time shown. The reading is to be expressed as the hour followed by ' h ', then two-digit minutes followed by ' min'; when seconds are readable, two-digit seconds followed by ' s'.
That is 3 h 59 min
